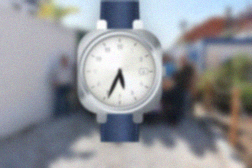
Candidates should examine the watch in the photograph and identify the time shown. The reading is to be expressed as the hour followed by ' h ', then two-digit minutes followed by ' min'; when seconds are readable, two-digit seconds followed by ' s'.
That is 5 h 34 min
